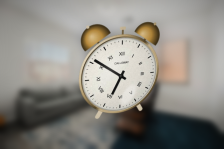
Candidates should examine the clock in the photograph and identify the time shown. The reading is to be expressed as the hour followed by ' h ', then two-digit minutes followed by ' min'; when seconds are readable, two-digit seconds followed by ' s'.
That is 6 h 51 min
